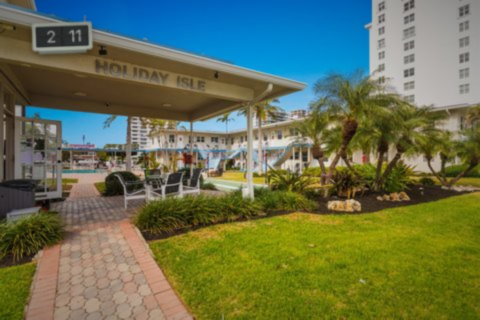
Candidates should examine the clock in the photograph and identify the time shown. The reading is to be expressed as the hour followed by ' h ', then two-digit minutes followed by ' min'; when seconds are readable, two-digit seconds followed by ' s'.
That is 2 h 11 min
